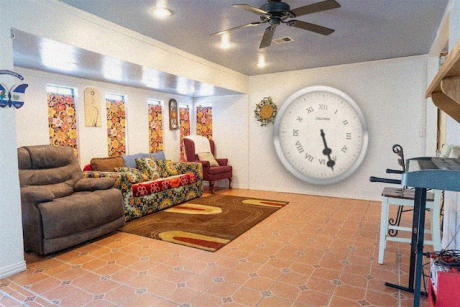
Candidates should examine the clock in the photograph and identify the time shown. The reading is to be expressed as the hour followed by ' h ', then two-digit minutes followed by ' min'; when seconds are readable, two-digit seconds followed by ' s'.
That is 5 h 27 min
